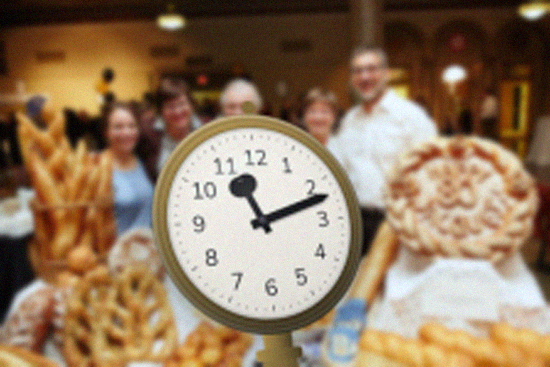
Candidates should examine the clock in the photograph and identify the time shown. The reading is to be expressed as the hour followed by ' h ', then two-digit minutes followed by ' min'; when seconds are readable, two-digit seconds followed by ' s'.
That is 11 h 12 min
